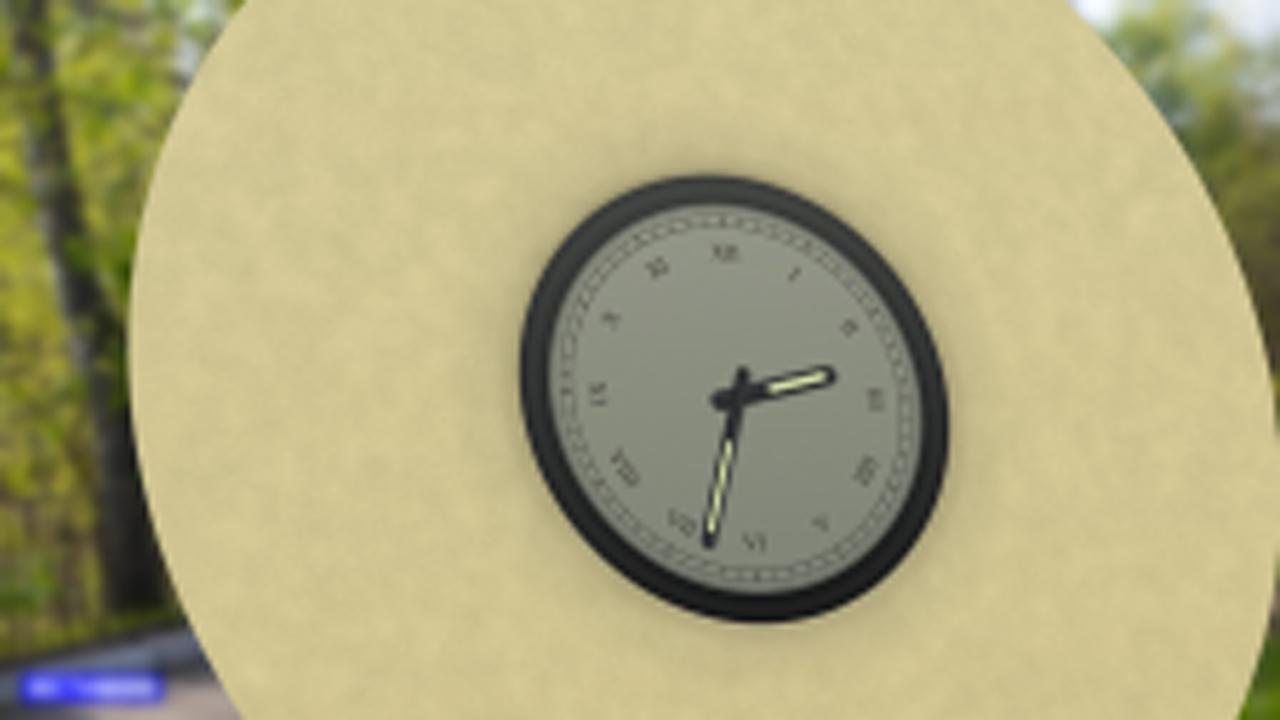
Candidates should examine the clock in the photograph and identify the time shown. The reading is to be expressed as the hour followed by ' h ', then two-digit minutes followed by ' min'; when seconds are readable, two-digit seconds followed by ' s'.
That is 2 h 33 min
